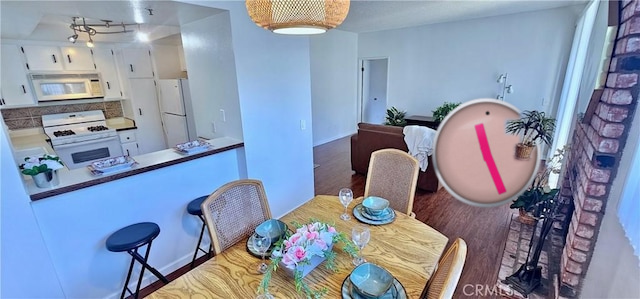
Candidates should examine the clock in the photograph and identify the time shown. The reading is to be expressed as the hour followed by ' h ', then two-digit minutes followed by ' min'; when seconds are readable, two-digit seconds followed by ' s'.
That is 11 h 26 min
